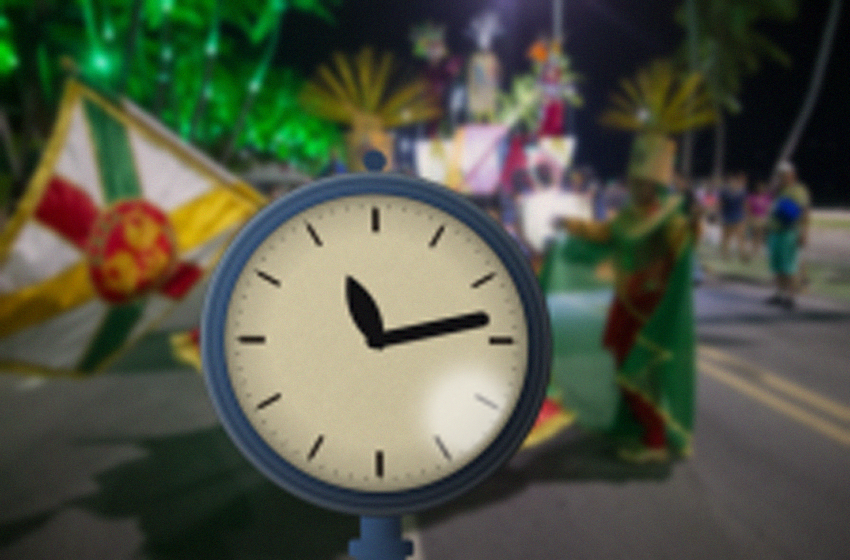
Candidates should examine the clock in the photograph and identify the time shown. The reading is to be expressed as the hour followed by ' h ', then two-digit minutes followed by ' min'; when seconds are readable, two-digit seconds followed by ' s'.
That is 11 h 13 min
